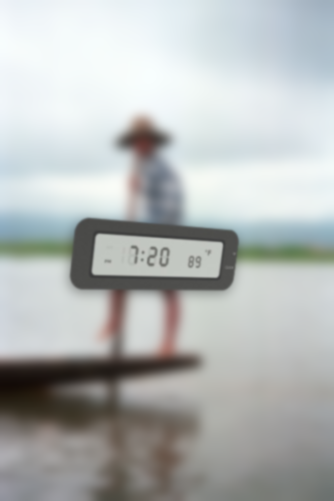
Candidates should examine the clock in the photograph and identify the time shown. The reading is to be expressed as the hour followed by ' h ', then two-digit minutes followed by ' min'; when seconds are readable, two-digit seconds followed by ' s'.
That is 7 h 20 min
